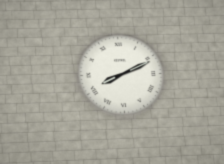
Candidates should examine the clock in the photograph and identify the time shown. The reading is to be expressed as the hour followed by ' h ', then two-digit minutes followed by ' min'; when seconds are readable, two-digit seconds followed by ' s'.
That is 8 h 11 min
